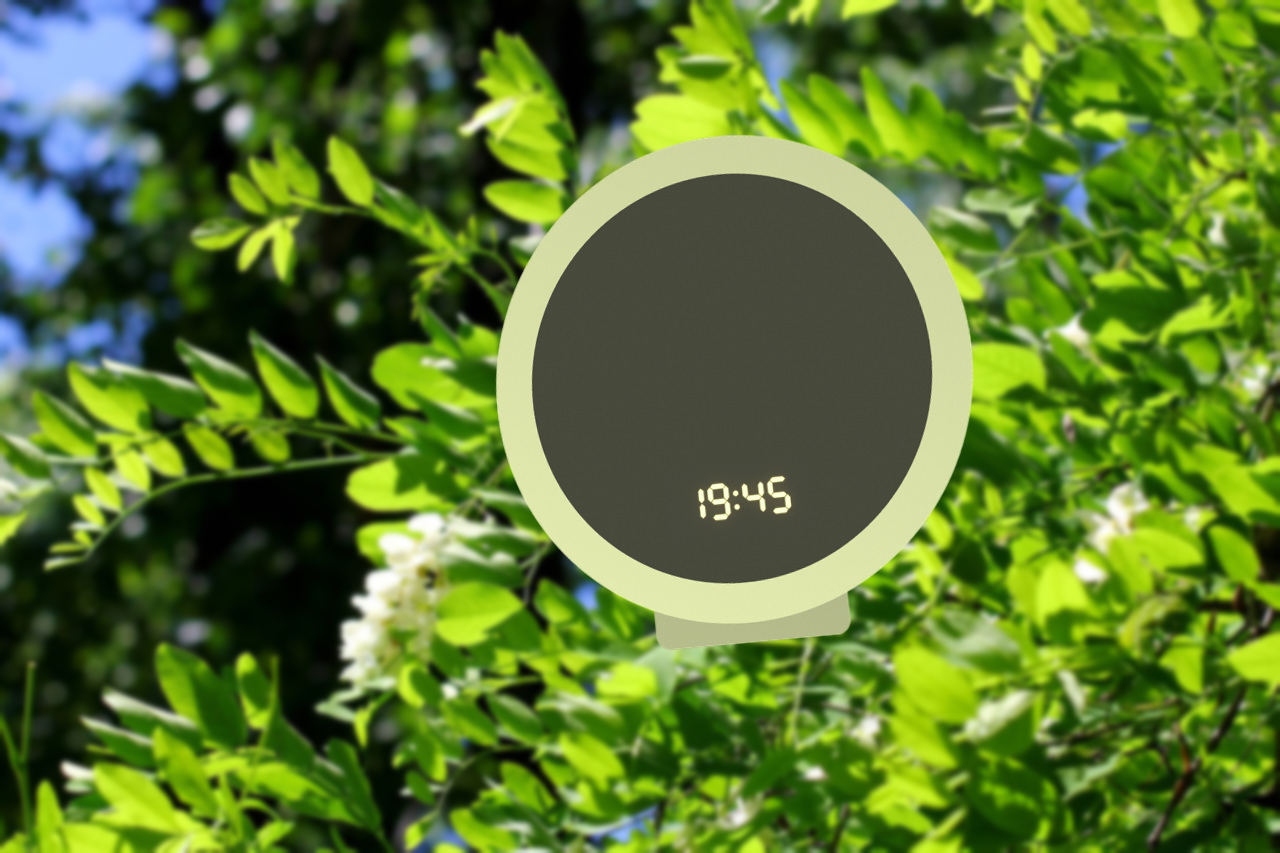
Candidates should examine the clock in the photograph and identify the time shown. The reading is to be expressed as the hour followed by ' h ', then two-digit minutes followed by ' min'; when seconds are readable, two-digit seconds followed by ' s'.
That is 19 h 45 min
